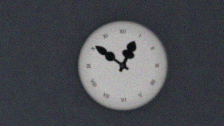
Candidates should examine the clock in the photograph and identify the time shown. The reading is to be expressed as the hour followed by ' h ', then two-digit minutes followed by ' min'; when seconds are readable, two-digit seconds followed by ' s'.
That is 12 h 51 min
